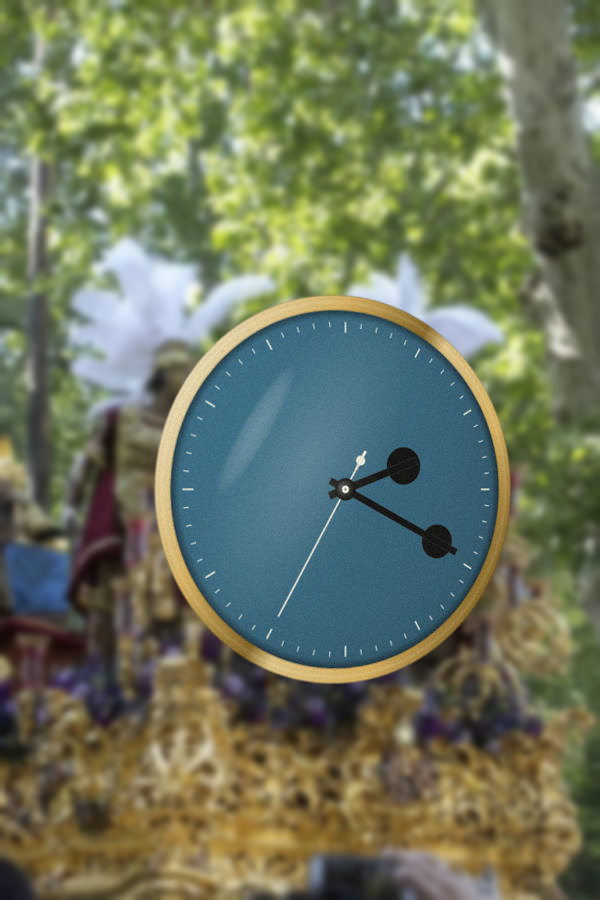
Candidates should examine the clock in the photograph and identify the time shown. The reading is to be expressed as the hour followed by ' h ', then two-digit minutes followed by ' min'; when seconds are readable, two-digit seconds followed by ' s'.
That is 2 h 19 min 35 s
